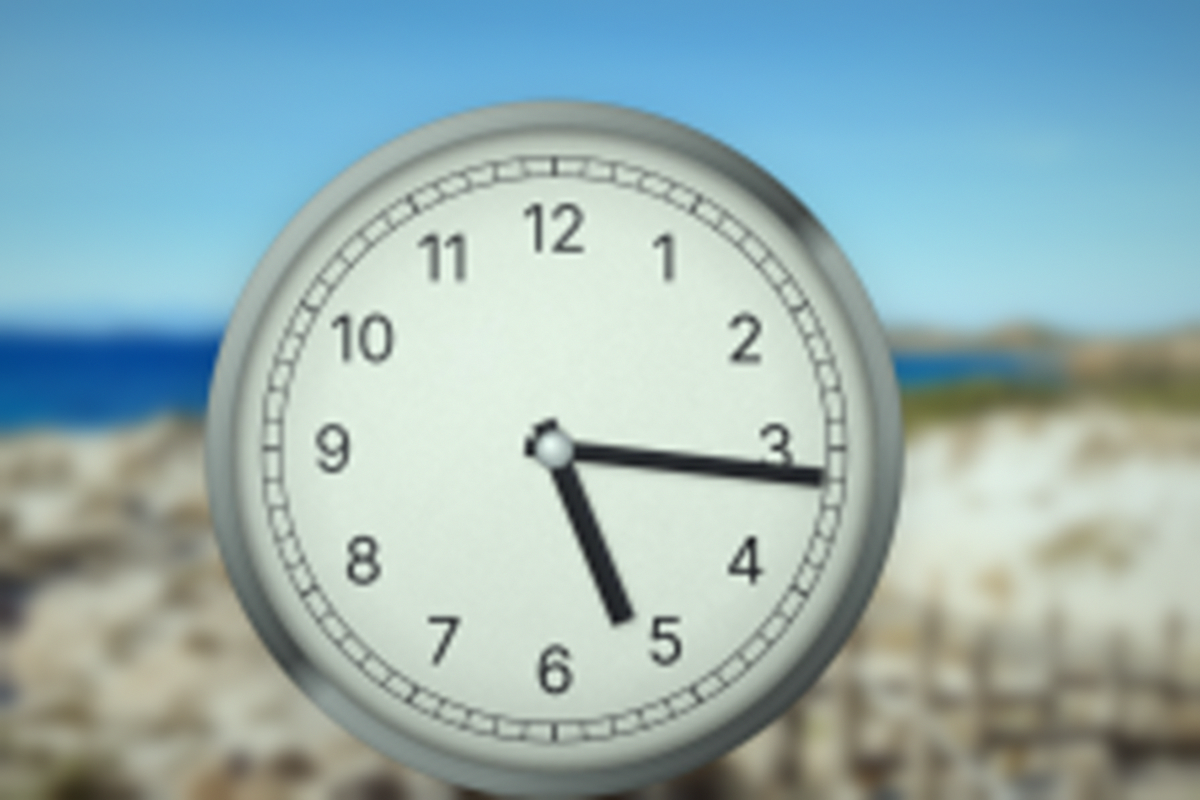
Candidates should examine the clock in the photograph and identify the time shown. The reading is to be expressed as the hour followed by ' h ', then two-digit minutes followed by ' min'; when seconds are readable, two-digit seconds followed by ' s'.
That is 5 h 16 min
